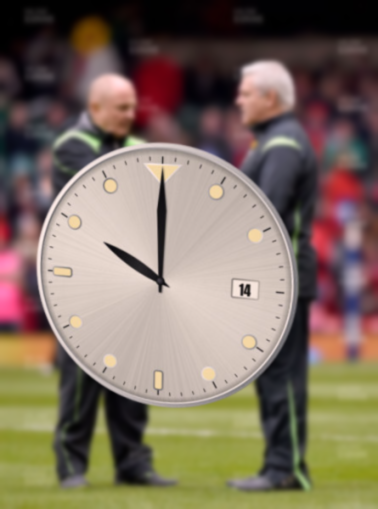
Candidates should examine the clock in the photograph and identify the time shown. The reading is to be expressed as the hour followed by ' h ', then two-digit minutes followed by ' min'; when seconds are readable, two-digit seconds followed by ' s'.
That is 10 h 00 min
